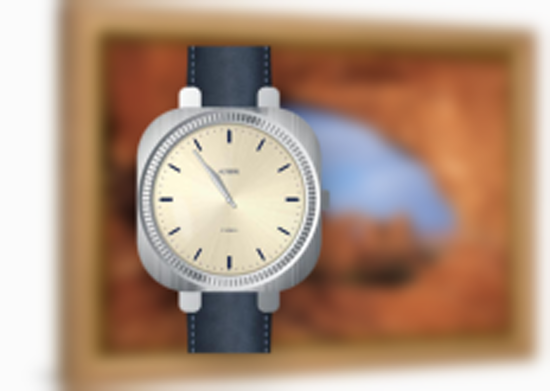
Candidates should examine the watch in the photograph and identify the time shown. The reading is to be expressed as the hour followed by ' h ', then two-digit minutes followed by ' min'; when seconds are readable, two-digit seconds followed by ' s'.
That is 10 h 54 min
